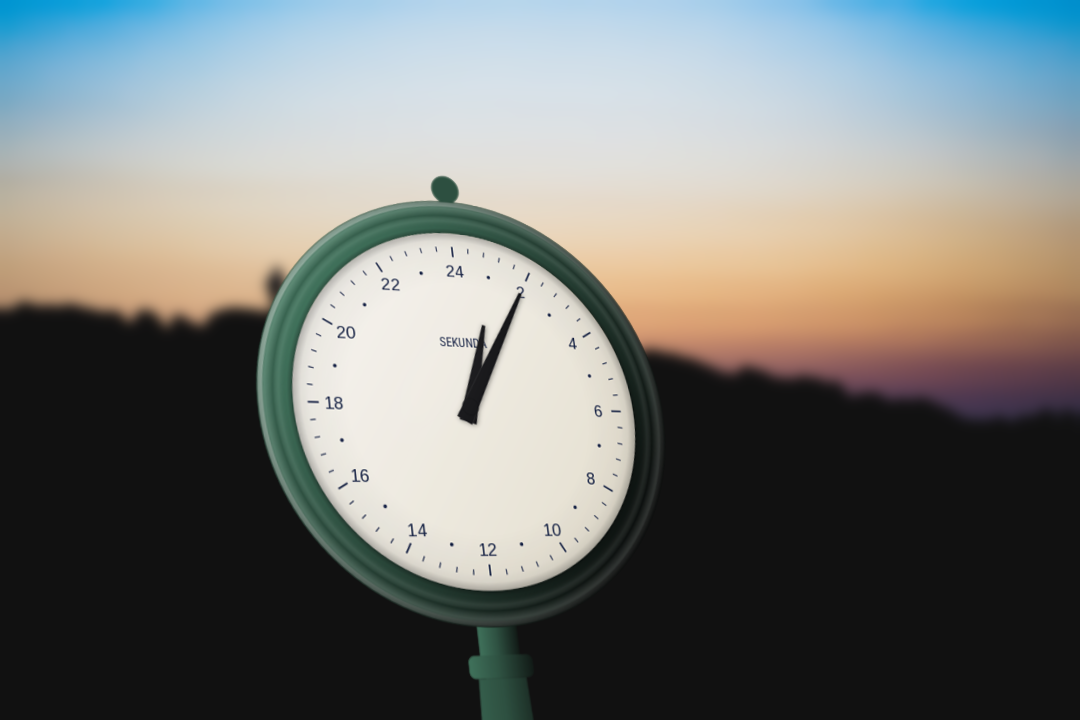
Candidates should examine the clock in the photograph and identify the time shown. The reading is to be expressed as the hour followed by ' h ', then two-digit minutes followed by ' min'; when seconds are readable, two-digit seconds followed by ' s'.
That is 1 h 05 min
